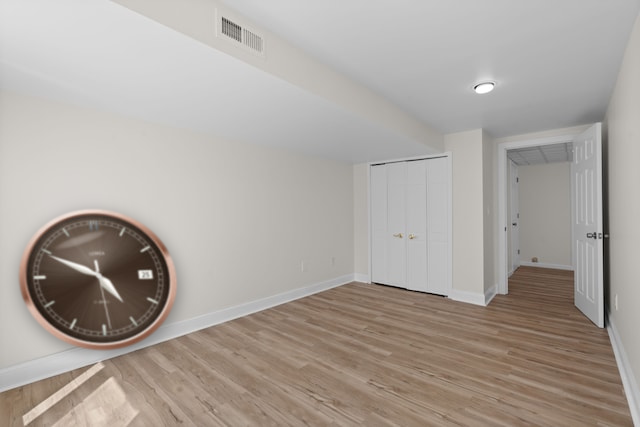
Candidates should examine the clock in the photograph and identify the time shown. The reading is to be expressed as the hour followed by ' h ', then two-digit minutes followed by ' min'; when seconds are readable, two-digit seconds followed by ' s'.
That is 4 h 49 min 29 s
